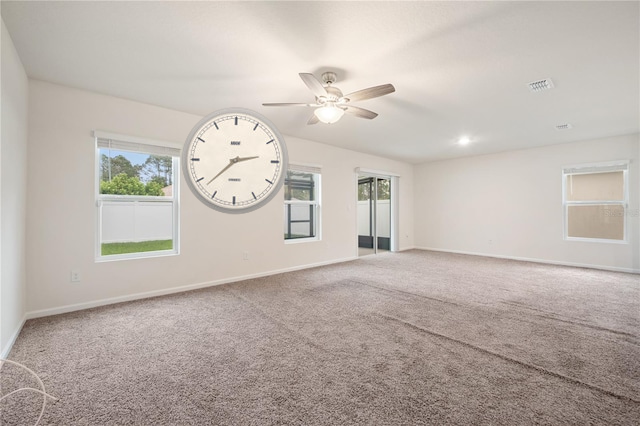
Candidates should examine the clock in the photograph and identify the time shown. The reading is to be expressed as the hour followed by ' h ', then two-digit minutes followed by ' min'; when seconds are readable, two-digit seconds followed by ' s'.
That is 2 h 38 min
